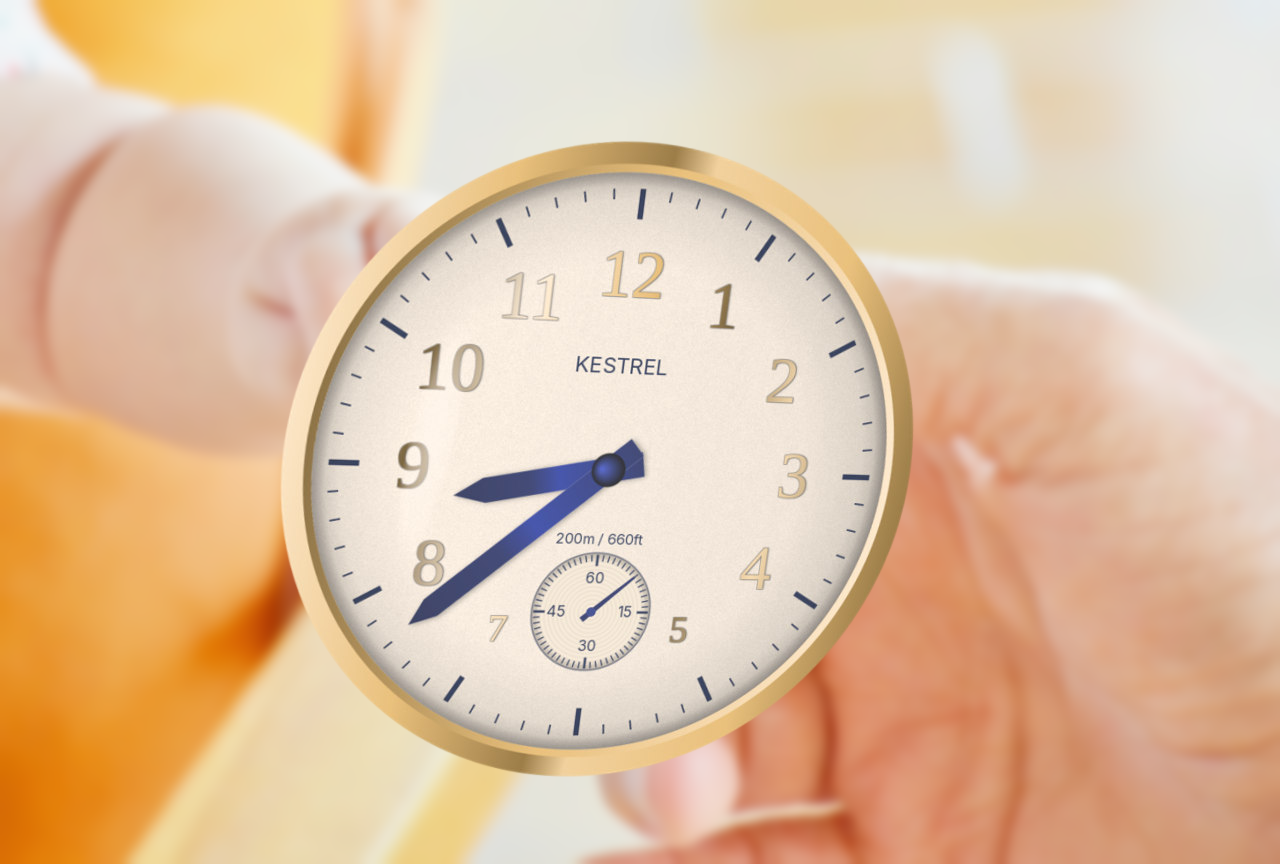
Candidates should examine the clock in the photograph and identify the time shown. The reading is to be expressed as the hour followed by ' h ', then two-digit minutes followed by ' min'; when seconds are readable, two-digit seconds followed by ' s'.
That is 8 h 38 min 08 s
